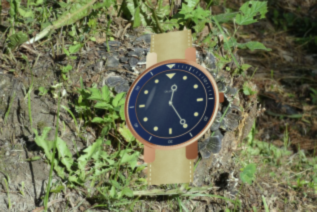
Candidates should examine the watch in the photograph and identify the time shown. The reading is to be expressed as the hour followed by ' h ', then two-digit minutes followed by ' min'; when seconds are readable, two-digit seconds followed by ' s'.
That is 12 h 25 min
